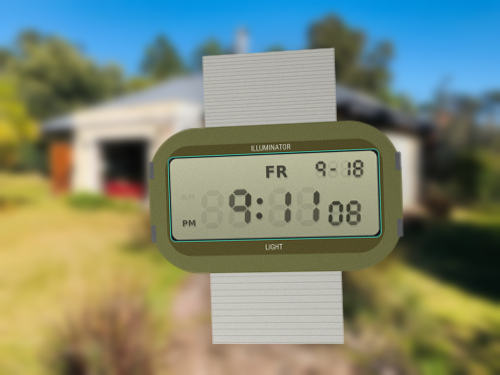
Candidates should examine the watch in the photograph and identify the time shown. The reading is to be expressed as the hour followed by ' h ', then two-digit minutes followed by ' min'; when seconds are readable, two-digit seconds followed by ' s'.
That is 9 h 11 min 08 s
